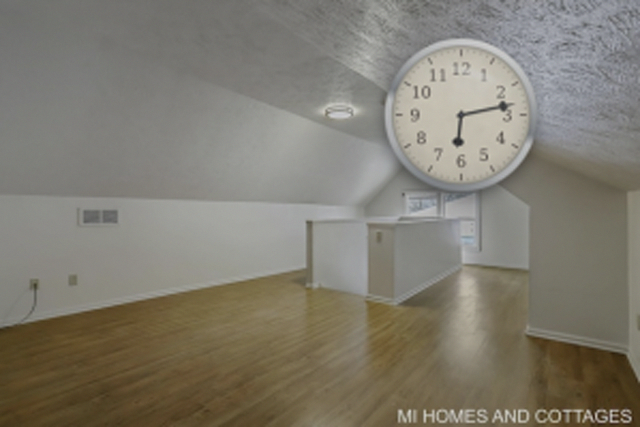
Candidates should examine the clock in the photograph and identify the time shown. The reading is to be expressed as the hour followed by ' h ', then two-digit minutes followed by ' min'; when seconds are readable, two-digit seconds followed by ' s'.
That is 6 h 13 min
